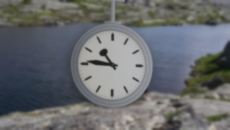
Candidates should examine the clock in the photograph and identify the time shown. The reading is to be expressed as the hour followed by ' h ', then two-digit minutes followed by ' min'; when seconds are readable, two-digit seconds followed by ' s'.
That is 10 h 46 min
